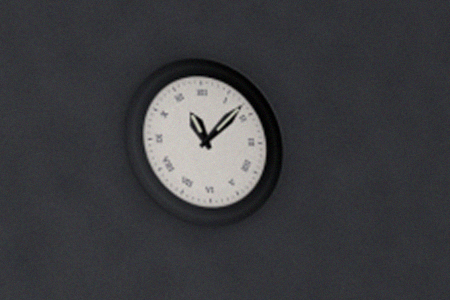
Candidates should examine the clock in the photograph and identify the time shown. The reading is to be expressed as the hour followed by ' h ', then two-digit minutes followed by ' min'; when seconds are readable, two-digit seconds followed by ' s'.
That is 11 h 08 min
